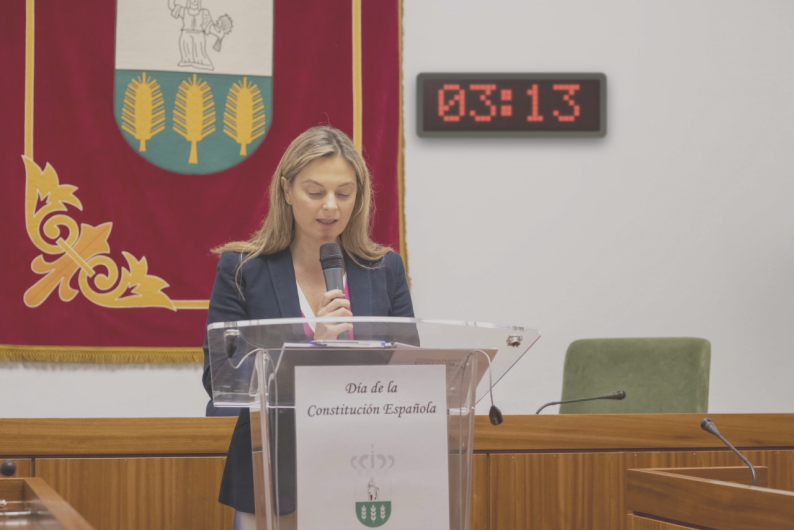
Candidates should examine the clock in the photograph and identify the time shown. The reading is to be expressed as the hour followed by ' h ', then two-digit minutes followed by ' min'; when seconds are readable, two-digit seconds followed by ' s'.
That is 3 h 13 min
